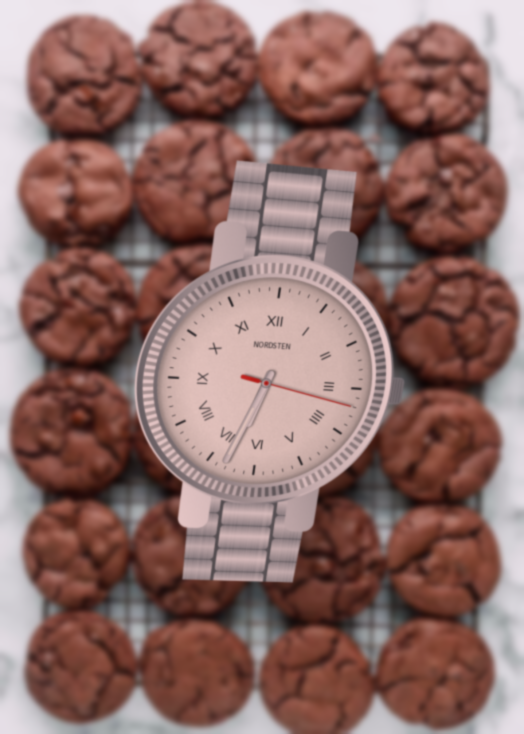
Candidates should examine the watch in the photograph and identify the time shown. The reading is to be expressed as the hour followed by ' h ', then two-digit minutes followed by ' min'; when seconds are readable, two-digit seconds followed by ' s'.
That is 6 h 33 min 17 s
